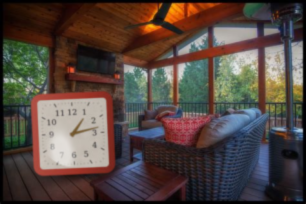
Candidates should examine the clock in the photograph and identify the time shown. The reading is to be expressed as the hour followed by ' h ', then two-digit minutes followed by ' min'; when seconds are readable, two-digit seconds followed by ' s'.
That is 1 h 13 min
